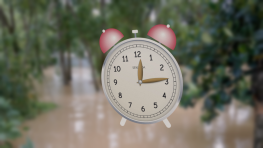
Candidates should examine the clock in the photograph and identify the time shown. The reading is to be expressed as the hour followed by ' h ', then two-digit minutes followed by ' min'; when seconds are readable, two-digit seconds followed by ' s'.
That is 12 h 14 min
